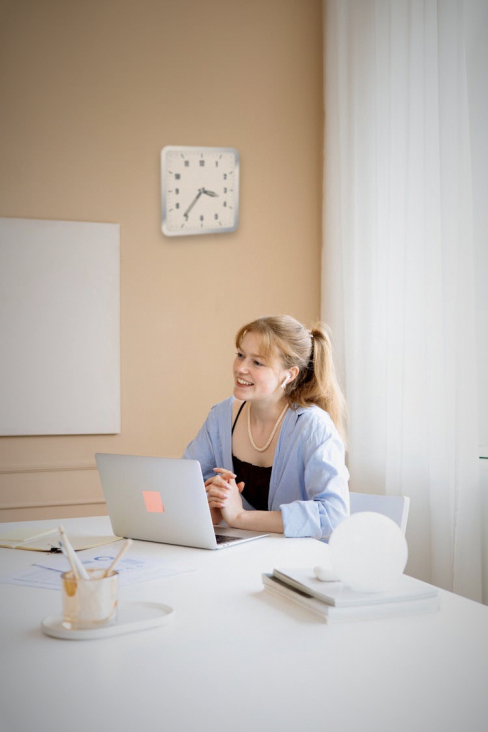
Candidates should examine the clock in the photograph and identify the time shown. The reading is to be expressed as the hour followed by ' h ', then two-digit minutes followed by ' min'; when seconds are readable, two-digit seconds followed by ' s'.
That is 3 h 36 min
